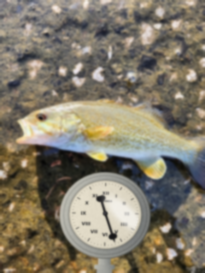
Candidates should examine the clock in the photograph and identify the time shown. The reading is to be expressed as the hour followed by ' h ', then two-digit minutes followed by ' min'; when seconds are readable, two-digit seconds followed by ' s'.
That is 11 h 27 min
